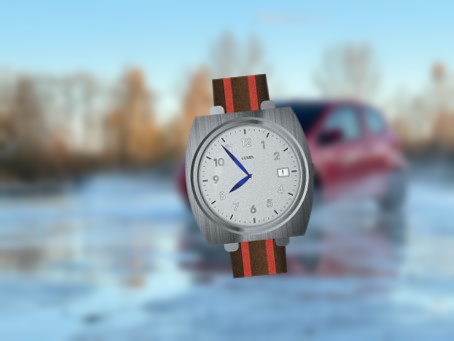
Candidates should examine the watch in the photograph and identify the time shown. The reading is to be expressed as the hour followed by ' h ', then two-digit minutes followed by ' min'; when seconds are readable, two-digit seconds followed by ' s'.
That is 7 h 54 min
